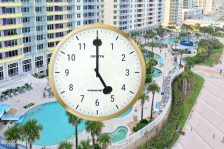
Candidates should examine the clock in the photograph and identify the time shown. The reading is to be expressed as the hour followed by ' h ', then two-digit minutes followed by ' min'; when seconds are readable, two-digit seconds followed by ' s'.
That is 5 h 00 min
